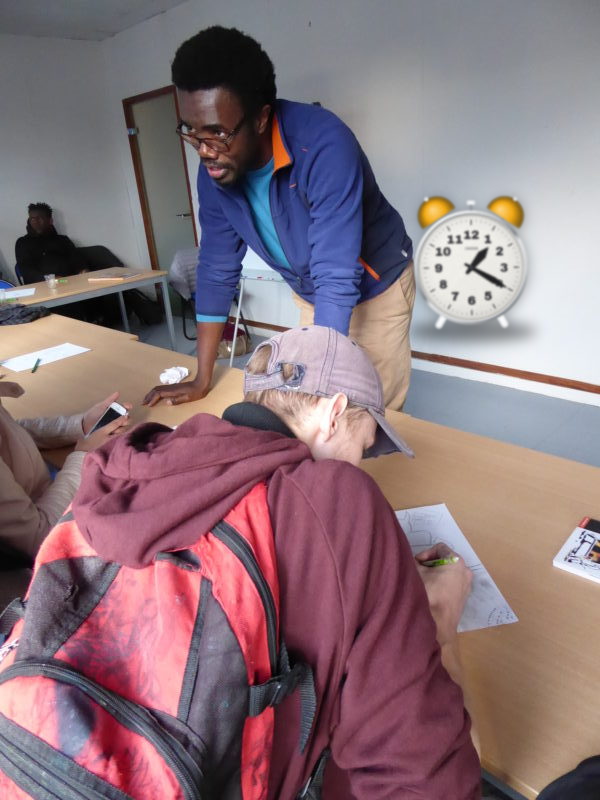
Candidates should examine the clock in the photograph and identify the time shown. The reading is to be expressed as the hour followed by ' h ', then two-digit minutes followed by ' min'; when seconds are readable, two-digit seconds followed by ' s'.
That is 1 h 20 min
